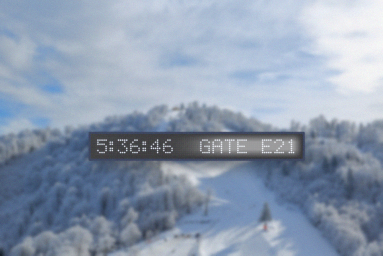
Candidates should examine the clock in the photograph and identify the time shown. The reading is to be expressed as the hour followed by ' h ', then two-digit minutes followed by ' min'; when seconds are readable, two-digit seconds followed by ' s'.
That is 5 h 36 min 46 s
